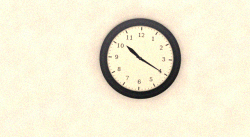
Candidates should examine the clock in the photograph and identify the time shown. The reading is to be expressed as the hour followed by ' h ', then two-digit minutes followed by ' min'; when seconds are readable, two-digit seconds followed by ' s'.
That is 10 h 20 min
